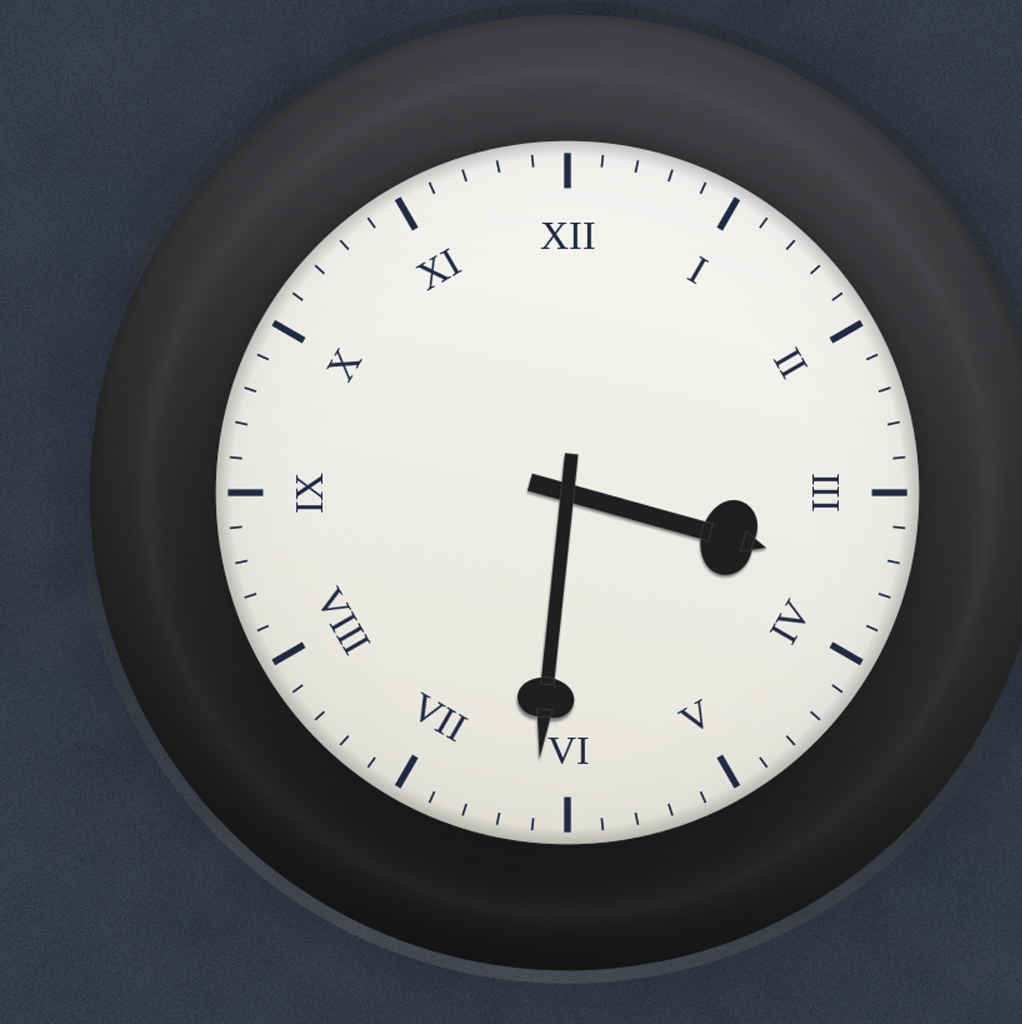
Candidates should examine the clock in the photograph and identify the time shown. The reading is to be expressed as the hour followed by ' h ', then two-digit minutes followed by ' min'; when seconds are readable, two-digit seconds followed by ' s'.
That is 3 h 31 min
